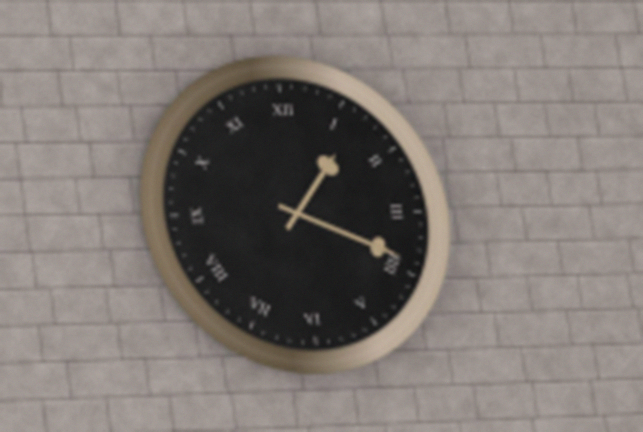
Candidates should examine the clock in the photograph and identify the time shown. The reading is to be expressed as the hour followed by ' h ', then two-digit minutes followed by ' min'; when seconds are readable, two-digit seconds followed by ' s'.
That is 1 h 19 min
